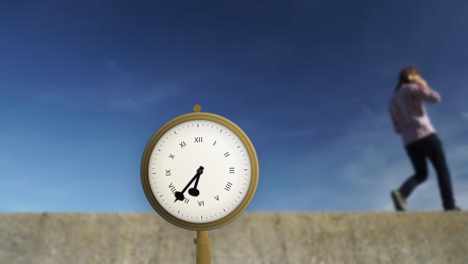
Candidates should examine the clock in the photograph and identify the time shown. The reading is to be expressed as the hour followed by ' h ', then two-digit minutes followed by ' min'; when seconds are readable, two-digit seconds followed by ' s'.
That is 6 h 37 min
